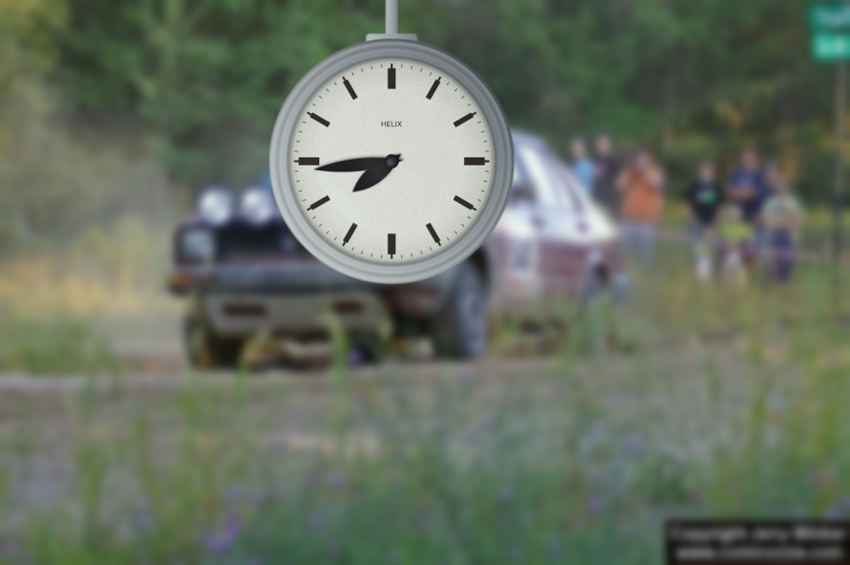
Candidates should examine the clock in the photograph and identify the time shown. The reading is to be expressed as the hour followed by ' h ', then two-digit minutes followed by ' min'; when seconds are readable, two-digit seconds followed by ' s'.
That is 7 h 44 min
